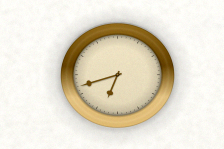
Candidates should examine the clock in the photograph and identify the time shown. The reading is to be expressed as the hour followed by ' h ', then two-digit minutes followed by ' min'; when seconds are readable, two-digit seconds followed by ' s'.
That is 6 h 42 min
